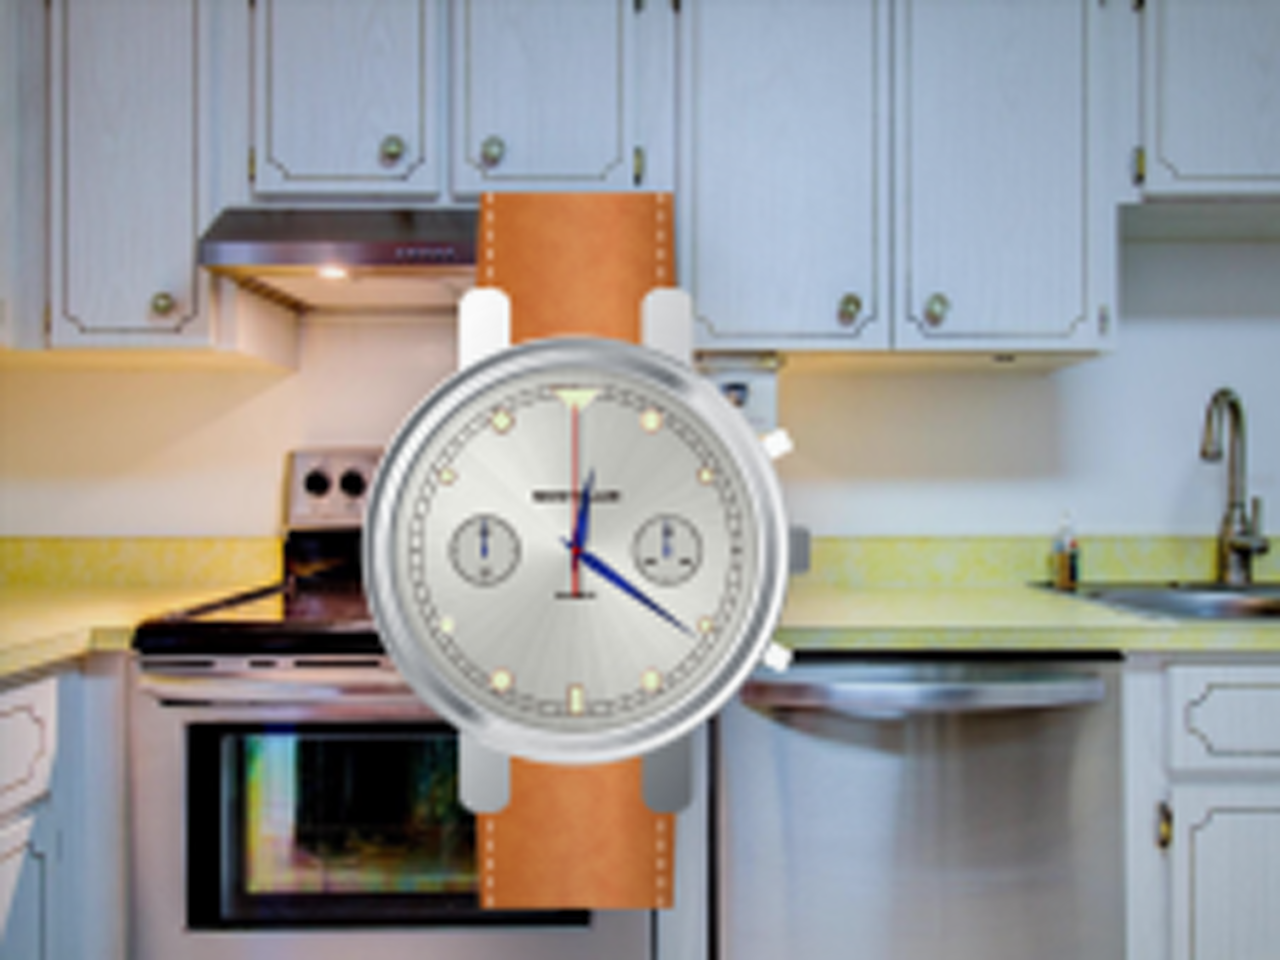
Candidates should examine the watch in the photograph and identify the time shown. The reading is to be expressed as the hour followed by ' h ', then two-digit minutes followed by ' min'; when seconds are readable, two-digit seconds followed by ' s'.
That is 12 h 21 min
